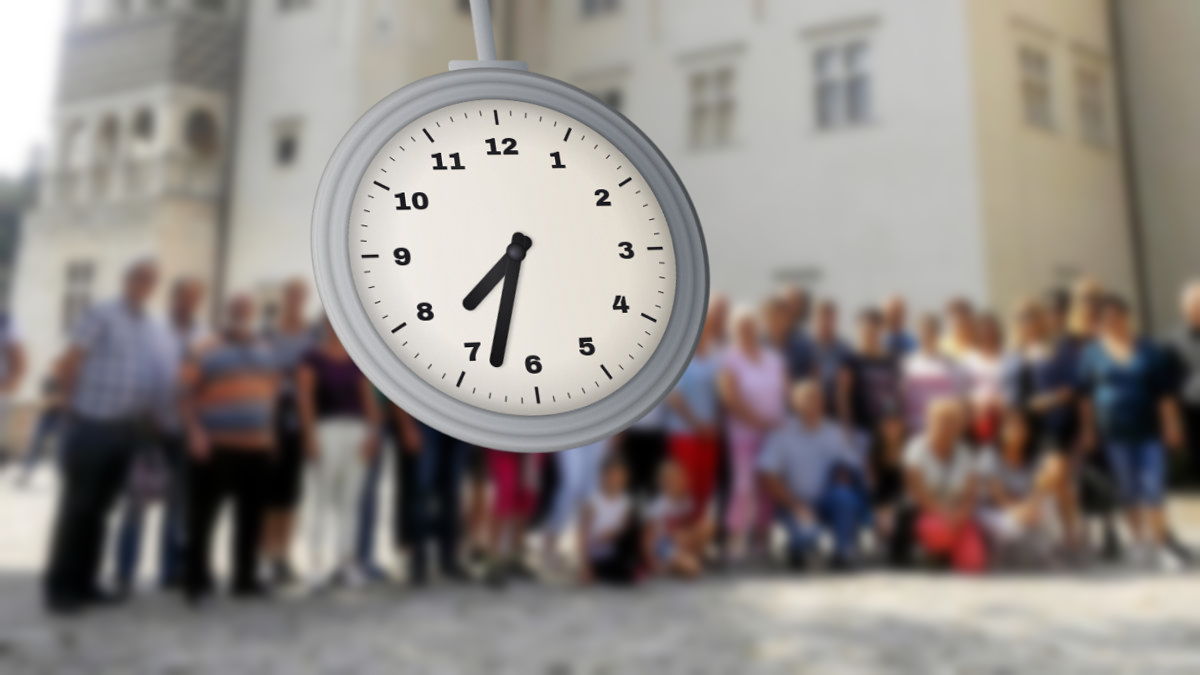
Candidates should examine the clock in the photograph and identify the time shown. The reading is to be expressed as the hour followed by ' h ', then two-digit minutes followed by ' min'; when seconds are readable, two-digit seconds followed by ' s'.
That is 7 h 33 min
